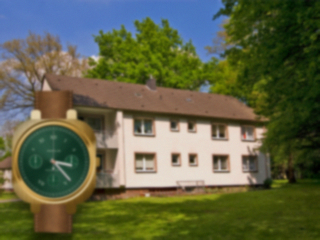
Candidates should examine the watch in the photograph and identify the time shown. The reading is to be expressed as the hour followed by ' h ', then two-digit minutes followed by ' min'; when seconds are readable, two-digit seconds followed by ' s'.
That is 3 h 23 min
